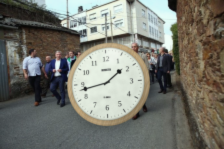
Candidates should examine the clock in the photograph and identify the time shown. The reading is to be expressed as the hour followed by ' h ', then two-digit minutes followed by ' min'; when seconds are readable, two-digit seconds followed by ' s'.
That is 1 h 43 min
